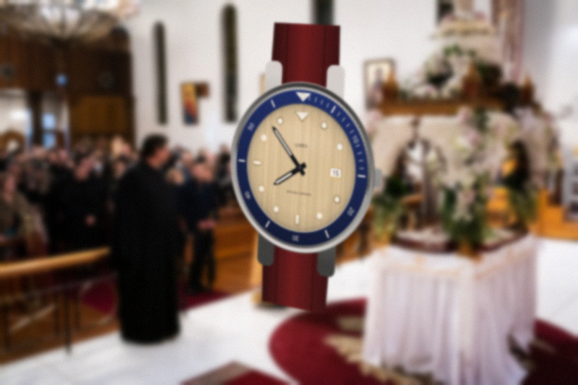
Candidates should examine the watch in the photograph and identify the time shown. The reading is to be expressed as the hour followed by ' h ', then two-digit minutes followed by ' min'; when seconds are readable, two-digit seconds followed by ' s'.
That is 7 h 53 min
